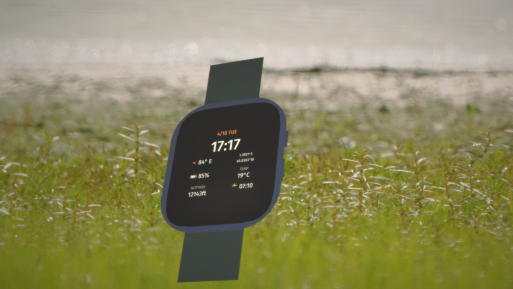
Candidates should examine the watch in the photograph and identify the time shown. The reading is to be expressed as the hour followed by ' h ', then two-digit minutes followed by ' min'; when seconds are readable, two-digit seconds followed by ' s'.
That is 17 h 17 min
